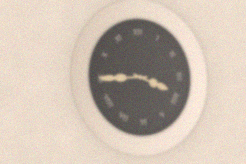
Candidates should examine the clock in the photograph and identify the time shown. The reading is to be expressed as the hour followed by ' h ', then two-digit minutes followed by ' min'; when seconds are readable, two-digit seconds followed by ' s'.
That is 3 h 45 min
